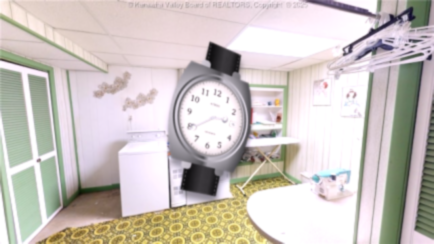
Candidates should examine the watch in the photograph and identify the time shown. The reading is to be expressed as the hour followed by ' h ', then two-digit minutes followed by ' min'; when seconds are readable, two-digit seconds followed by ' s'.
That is 2 h 39 min
